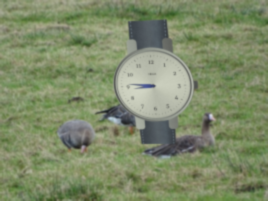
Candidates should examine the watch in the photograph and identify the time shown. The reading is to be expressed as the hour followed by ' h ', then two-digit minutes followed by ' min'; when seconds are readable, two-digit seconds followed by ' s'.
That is 8 h 46 min
